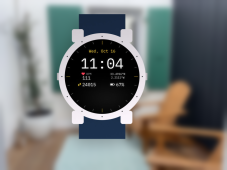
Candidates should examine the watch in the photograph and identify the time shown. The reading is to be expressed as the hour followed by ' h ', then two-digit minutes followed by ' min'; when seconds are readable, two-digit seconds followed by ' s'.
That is 11 h 04 min
